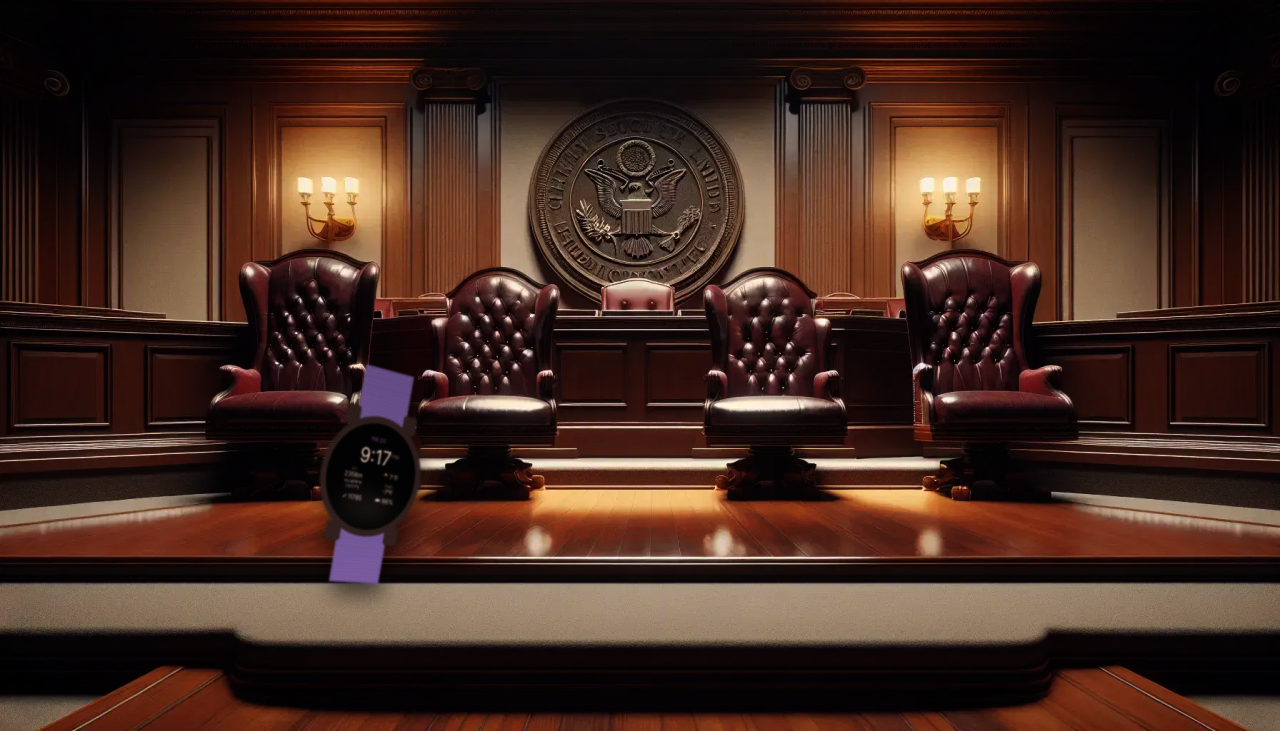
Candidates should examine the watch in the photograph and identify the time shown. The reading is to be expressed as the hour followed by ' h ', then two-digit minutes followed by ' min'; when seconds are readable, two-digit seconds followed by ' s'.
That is 9 h 17 min
